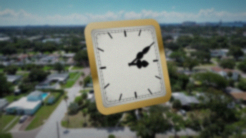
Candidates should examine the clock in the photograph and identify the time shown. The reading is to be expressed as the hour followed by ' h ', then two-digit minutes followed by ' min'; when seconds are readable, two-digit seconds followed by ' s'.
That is 3 h 10 min
